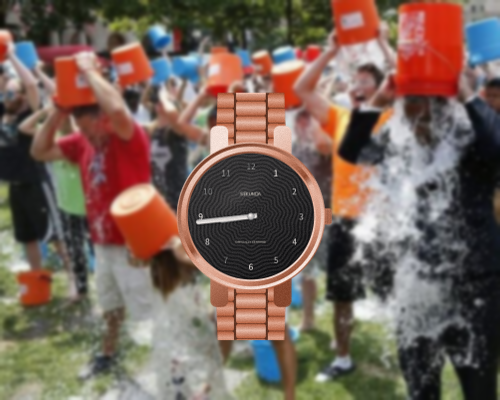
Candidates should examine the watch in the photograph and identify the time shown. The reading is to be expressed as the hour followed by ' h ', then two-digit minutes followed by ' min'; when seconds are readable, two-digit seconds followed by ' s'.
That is 8 h 44 min
